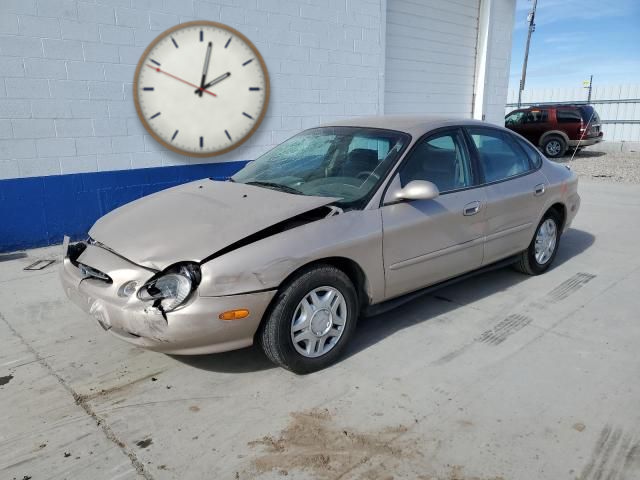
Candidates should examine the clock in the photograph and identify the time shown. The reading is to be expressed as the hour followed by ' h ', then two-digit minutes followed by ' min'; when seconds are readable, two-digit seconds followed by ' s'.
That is 2 h 01 min 49 s
